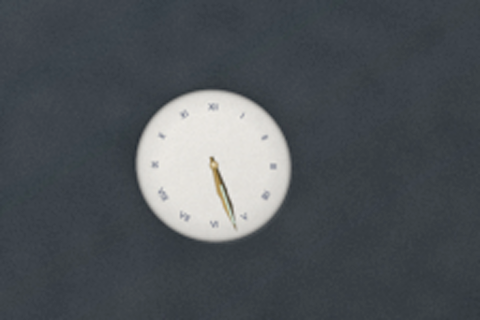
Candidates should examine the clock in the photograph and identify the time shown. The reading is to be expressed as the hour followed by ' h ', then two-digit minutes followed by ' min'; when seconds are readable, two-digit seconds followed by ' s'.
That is 5 h 27 min
